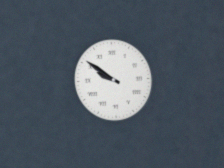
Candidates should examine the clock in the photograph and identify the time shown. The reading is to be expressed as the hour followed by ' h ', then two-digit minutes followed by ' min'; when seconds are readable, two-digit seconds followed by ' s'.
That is 9 h 51 min
